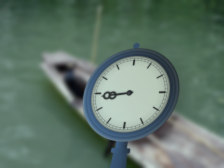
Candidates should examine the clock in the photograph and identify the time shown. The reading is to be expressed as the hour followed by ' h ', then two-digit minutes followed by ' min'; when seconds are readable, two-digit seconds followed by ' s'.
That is 8 h 44 min
